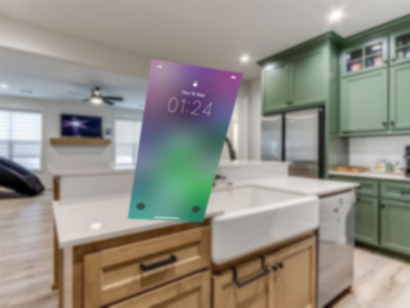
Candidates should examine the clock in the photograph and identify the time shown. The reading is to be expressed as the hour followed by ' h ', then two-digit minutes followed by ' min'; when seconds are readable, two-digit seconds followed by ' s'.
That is 1 h 24 min
